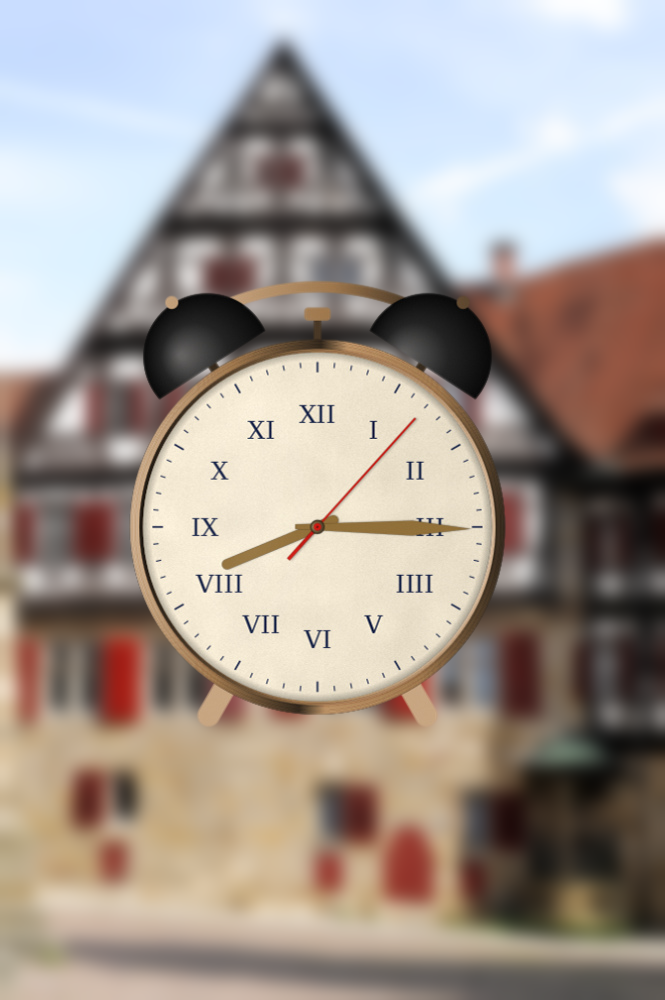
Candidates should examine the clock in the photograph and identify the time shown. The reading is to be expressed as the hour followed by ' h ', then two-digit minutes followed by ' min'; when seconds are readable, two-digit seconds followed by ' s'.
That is 8 h 15 min 07 s
